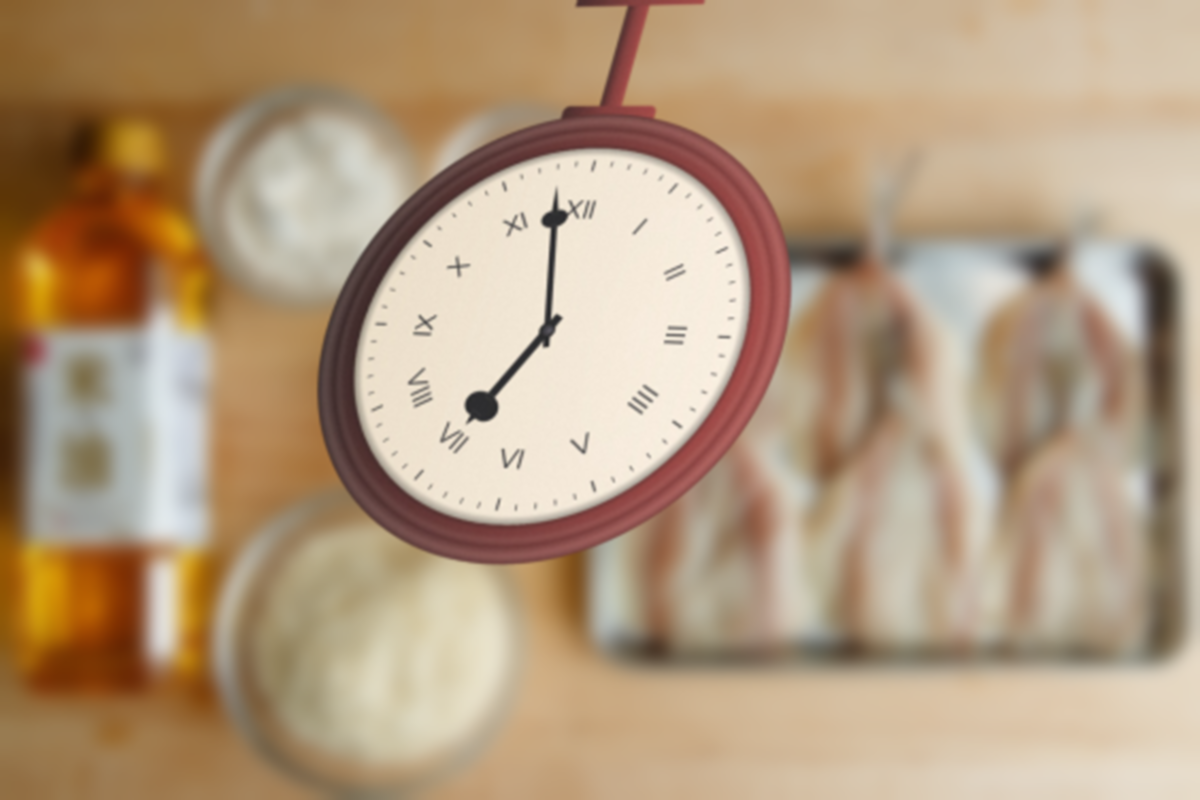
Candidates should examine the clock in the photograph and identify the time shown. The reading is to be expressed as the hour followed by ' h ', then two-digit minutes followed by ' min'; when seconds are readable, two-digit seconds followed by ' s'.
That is 6 h 58 min
